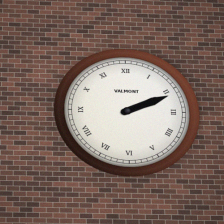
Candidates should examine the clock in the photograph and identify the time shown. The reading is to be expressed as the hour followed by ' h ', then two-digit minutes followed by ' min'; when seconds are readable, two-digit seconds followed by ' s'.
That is 2 h 11 min
